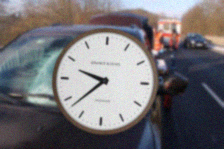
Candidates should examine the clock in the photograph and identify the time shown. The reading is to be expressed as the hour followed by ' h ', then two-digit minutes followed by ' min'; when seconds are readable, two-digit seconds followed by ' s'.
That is 9 h 38 min
